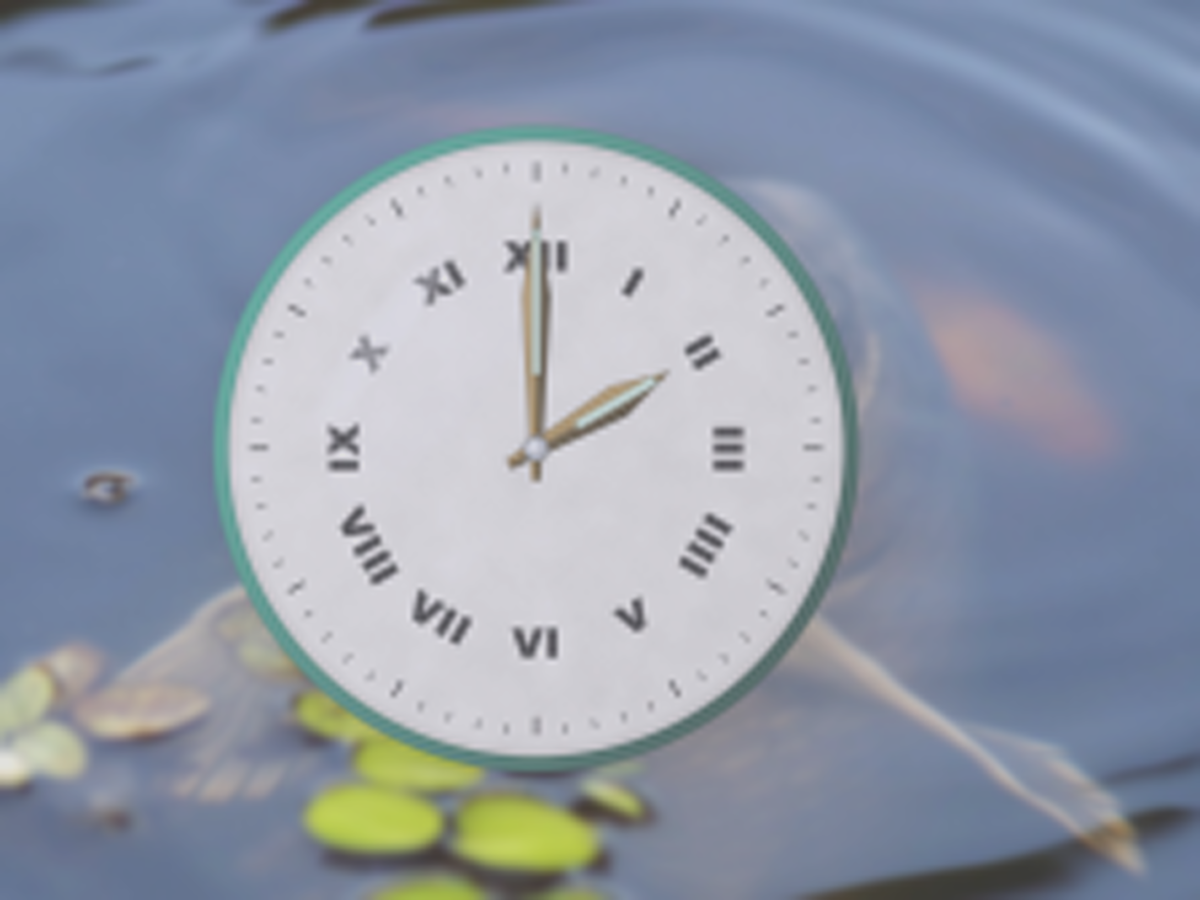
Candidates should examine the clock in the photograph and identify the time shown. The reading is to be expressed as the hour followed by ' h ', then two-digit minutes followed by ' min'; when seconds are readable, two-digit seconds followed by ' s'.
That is 2 h 00 min
